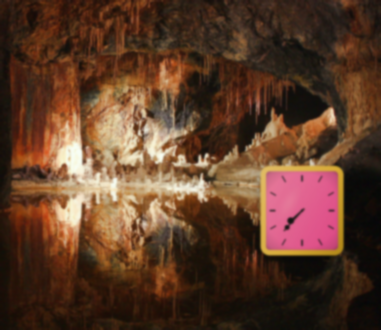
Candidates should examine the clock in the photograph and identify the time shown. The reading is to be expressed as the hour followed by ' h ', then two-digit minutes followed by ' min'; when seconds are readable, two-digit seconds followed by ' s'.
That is 7 h 37 min
